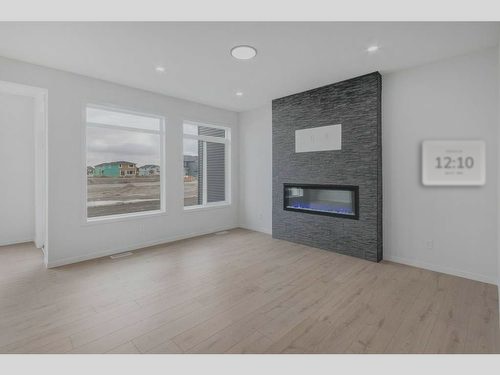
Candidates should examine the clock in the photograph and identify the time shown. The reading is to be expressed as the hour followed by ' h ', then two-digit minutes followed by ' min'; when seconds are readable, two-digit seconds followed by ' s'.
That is 12 h 10 min
